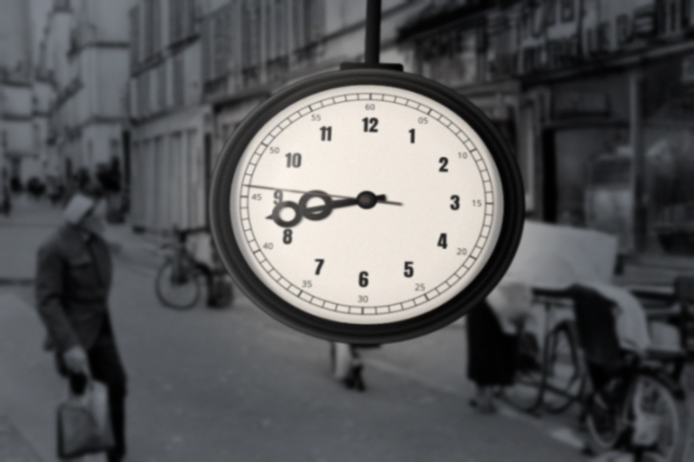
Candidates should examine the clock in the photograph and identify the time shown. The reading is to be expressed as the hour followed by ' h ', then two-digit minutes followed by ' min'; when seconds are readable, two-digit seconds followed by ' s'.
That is 8 h 42 min 46 s
